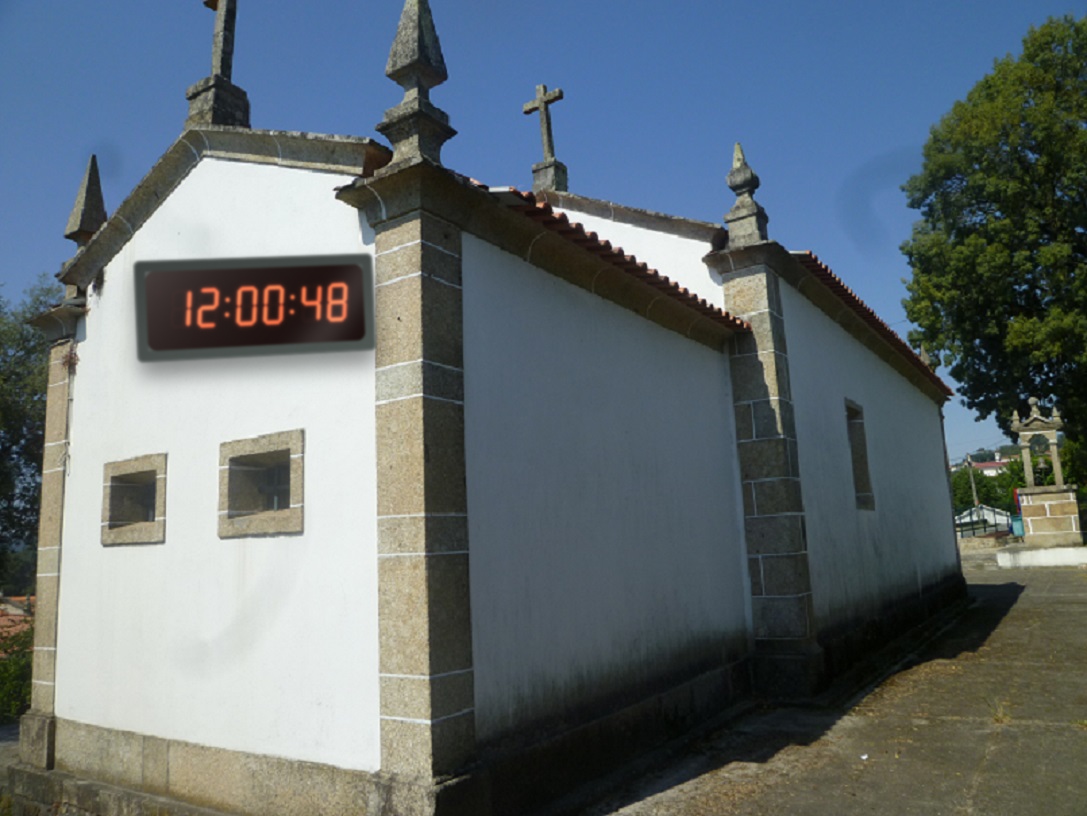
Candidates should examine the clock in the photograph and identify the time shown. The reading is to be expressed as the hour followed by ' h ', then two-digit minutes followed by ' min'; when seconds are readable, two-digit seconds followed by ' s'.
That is 12 h 00 min 48 s
